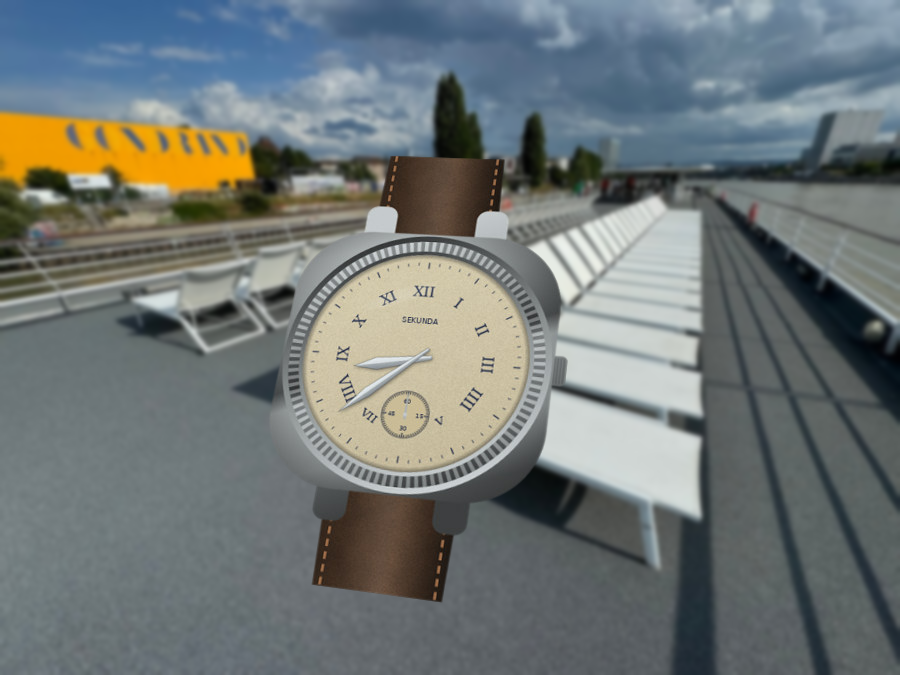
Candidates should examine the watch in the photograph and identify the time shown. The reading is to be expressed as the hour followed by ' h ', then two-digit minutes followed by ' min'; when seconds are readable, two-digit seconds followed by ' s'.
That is 8 h 38 min
